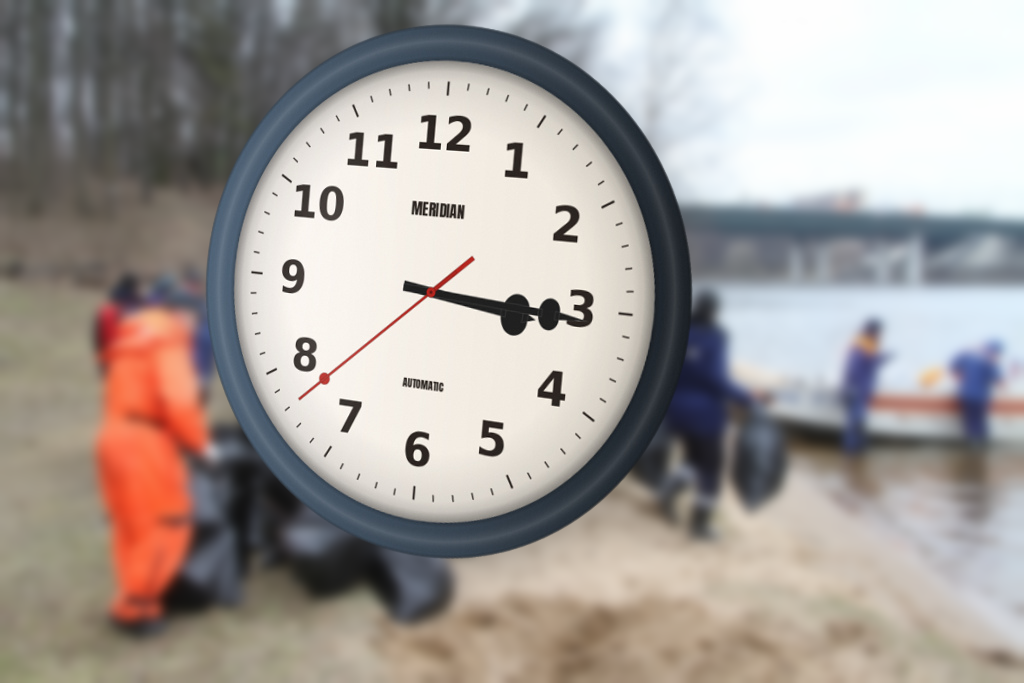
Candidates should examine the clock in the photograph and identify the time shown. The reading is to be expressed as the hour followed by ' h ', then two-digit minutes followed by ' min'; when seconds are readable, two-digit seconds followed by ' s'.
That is 3 h 15 min 38 s
